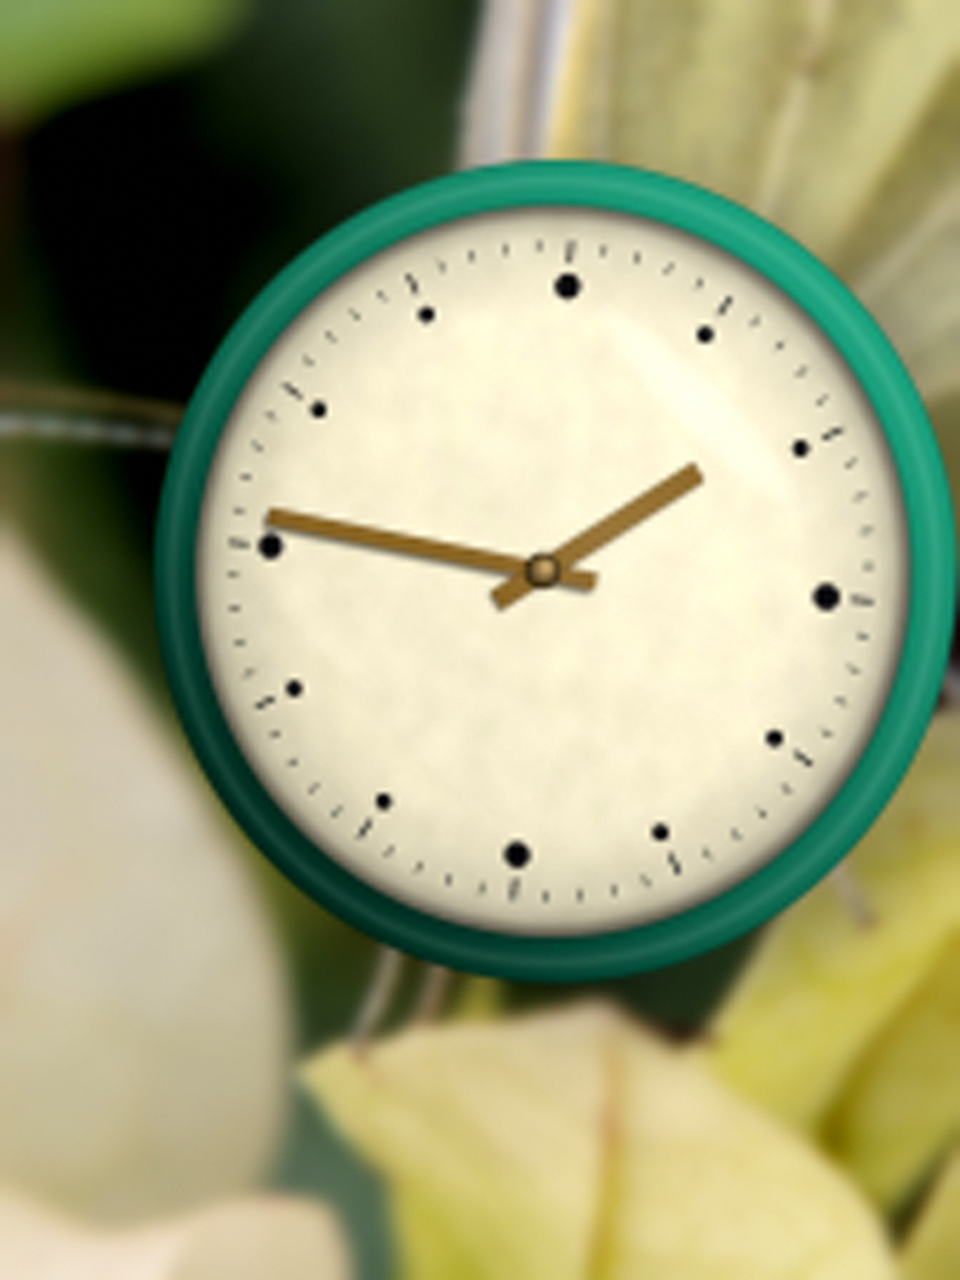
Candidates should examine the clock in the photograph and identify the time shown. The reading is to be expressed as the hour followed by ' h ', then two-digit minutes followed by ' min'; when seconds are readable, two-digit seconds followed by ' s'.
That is 1 h 46 min
